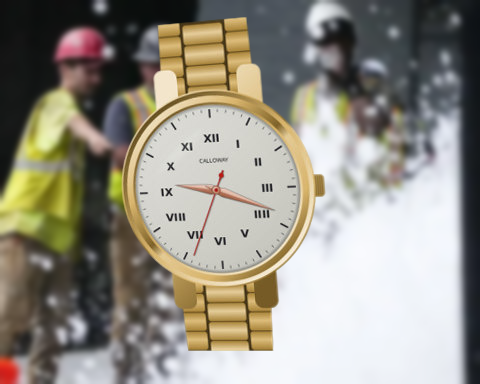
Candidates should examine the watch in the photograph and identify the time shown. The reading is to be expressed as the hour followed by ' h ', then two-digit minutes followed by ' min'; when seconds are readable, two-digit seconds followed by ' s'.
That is 9 h 18 min 34 s
